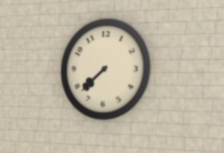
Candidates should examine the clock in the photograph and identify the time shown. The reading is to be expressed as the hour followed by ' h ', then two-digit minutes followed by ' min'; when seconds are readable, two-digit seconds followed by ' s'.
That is 7 h 38 min
